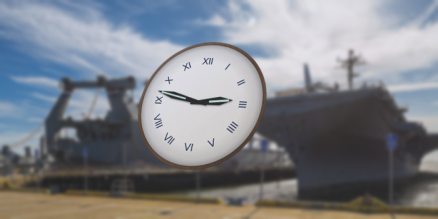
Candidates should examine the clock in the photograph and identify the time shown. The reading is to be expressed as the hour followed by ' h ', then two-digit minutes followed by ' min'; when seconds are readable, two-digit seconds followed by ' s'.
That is 2 h 47 min
